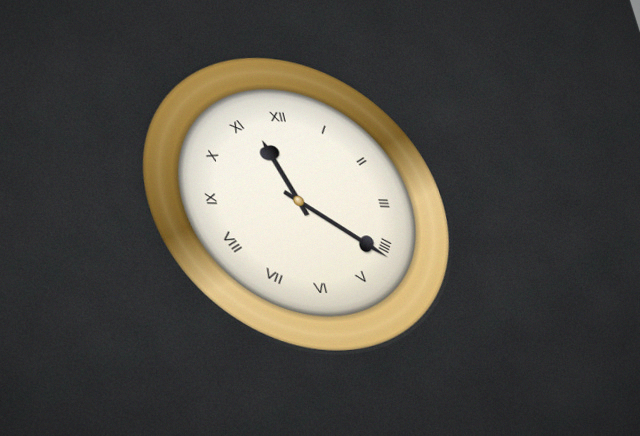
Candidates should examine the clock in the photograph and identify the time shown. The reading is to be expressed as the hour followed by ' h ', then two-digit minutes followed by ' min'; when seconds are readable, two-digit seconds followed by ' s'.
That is 11 h 21 min
